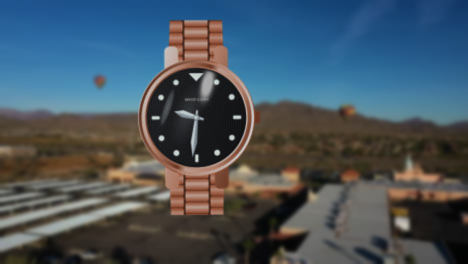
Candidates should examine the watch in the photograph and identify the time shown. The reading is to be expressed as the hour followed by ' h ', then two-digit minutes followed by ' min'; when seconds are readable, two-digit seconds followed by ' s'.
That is 9 h 31 min
